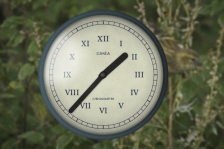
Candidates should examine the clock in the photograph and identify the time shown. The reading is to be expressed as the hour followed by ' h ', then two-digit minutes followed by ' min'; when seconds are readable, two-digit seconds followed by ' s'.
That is 1 h 37 min
